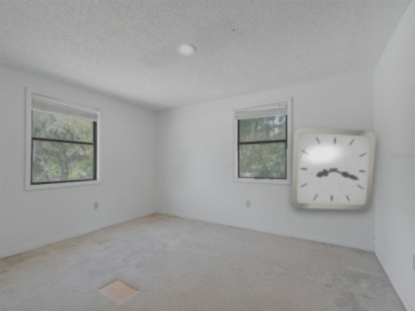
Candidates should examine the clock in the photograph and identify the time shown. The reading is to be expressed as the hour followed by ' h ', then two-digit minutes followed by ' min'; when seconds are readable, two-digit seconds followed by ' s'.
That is 8 h 18 min
